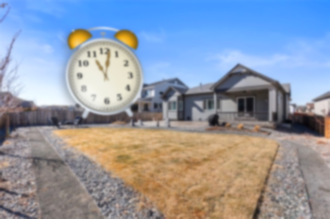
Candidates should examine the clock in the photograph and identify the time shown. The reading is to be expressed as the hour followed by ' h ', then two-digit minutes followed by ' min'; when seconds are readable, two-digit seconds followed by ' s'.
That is 11 h 02 min
